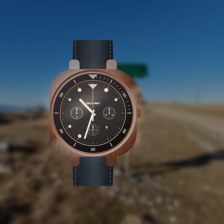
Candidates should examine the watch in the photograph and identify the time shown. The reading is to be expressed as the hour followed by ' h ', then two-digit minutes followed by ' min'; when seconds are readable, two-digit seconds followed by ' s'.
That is 10 h 33 min
